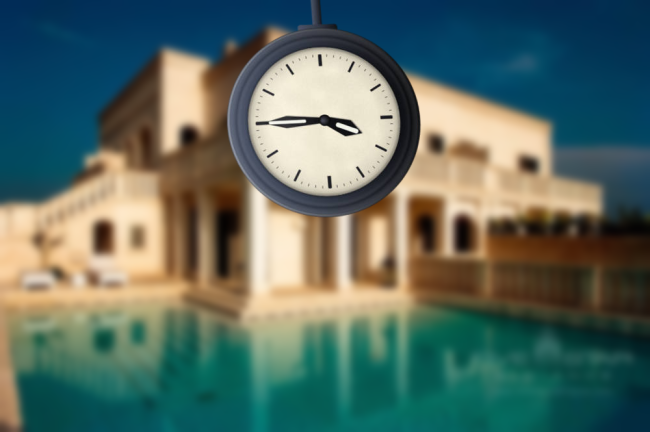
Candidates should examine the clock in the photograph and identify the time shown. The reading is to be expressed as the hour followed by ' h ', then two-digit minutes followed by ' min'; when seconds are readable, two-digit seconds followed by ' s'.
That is 3 h 45 min
